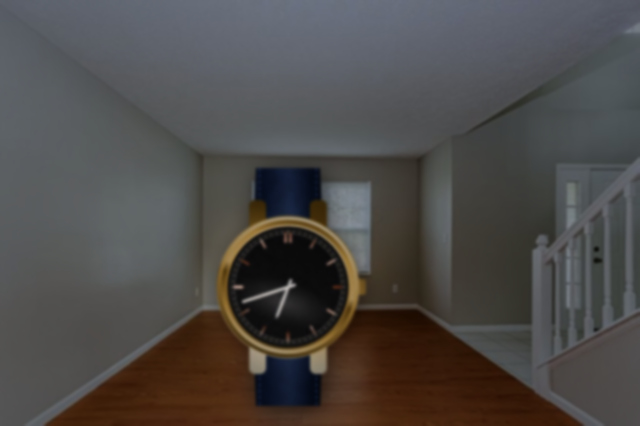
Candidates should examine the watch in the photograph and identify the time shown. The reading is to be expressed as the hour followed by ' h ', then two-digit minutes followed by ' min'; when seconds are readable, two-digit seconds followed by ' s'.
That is 6 h 42 min
